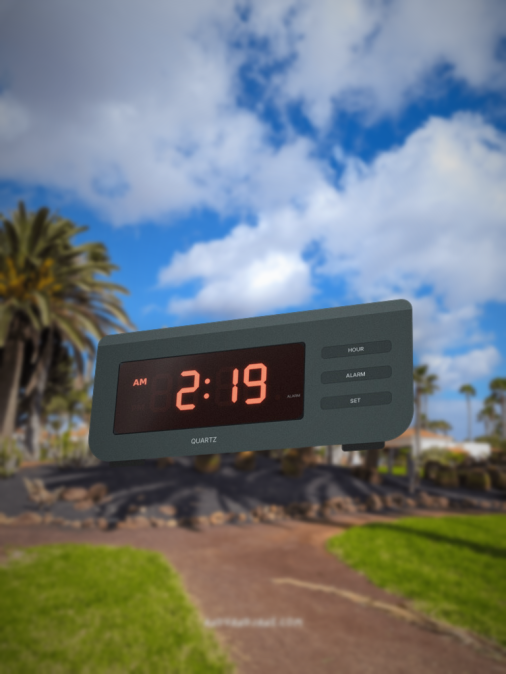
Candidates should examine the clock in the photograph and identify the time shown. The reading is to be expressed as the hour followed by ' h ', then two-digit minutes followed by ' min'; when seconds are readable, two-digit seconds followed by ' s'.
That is 2 h 19 min
